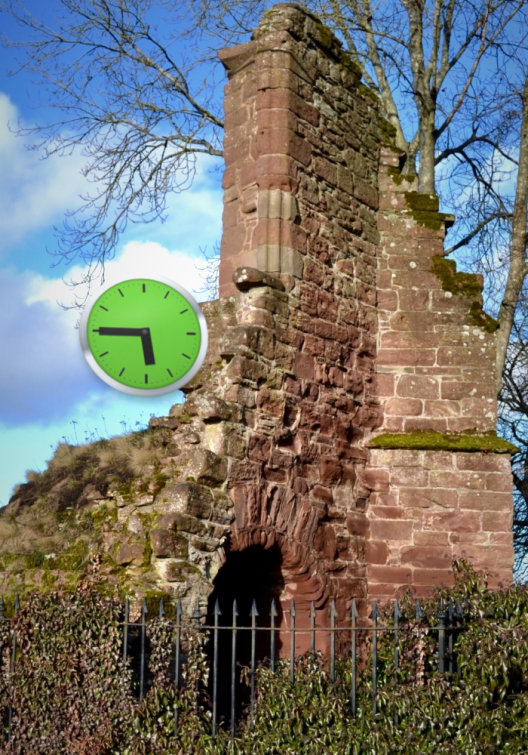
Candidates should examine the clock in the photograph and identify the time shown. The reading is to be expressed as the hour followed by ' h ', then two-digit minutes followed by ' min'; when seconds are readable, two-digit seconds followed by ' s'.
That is 5 h 45 min
